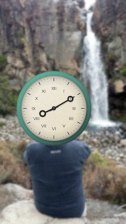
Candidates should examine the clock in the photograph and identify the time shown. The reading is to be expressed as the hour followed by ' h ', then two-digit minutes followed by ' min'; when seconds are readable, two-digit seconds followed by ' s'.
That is 8 h 10 min
